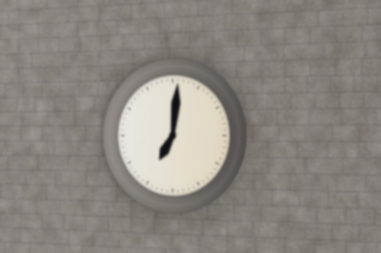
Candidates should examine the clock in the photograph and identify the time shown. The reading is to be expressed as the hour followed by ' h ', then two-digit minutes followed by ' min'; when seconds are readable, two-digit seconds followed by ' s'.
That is 7 h 01 min
